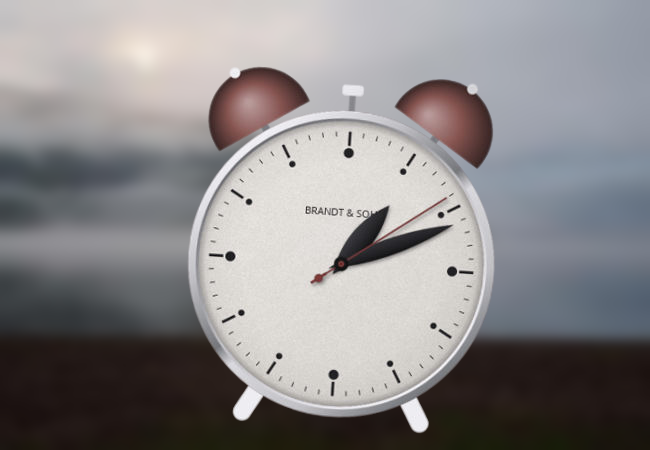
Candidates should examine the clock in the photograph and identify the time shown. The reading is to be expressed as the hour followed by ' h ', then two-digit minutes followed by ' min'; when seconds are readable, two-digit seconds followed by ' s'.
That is 1 h 11 min 09 s
